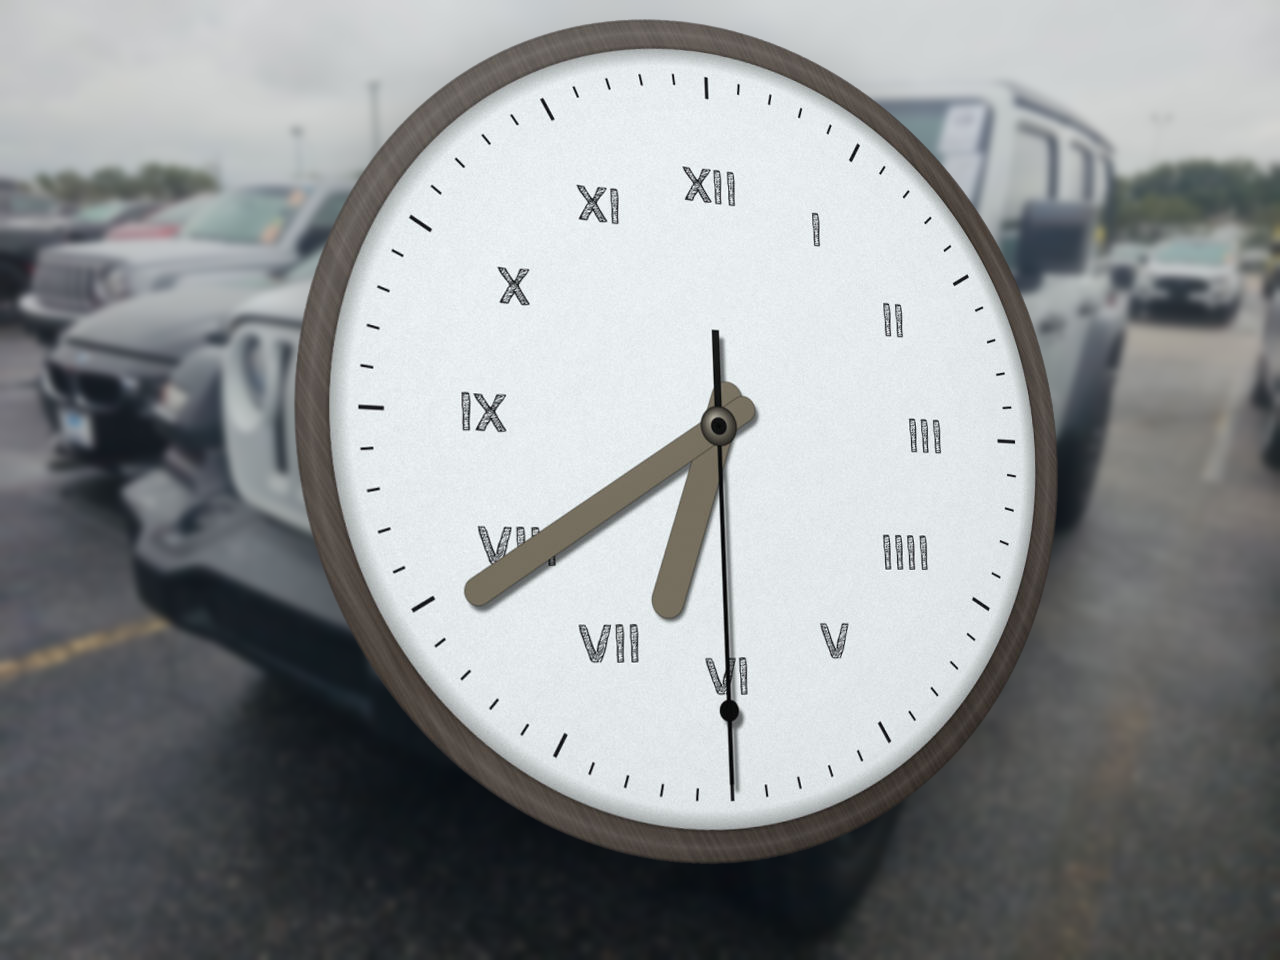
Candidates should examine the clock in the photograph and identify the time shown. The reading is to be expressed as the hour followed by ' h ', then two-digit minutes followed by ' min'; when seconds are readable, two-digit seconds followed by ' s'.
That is 6 h 39 min 30 s
